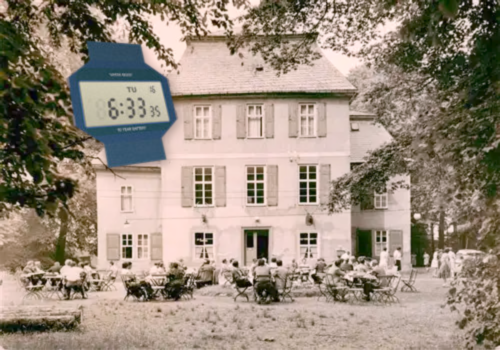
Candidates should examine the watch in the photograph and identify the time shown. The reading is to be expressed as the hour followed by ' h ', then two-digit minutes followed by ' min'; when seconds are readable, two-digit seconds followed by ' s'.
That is 6 h 33 min 35 s
